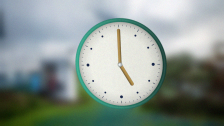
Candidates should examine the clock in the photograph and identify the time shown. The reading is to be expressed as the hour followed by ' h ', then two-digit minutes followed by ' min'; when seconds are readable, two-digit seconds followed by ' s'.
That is 5 h 00 min
